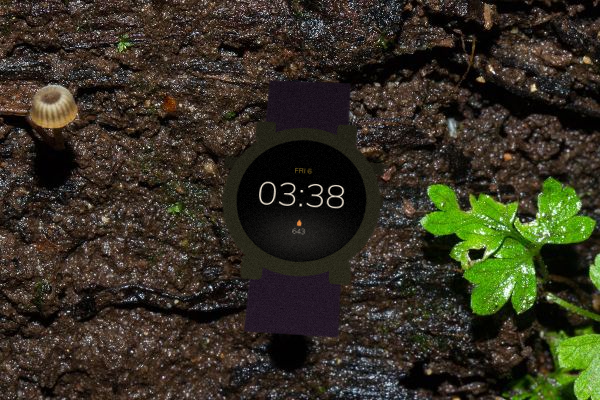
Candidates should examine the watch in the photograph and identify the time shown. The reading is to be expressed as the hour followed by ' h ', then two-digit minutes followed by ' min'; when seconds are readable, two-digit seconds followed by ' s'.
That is 3 h 38 min
